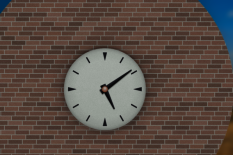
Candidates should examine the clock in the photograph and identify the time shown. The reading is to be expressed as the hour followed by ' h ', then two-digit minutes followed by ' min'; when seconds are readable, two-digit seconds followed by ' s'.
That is 5 h 09 min
